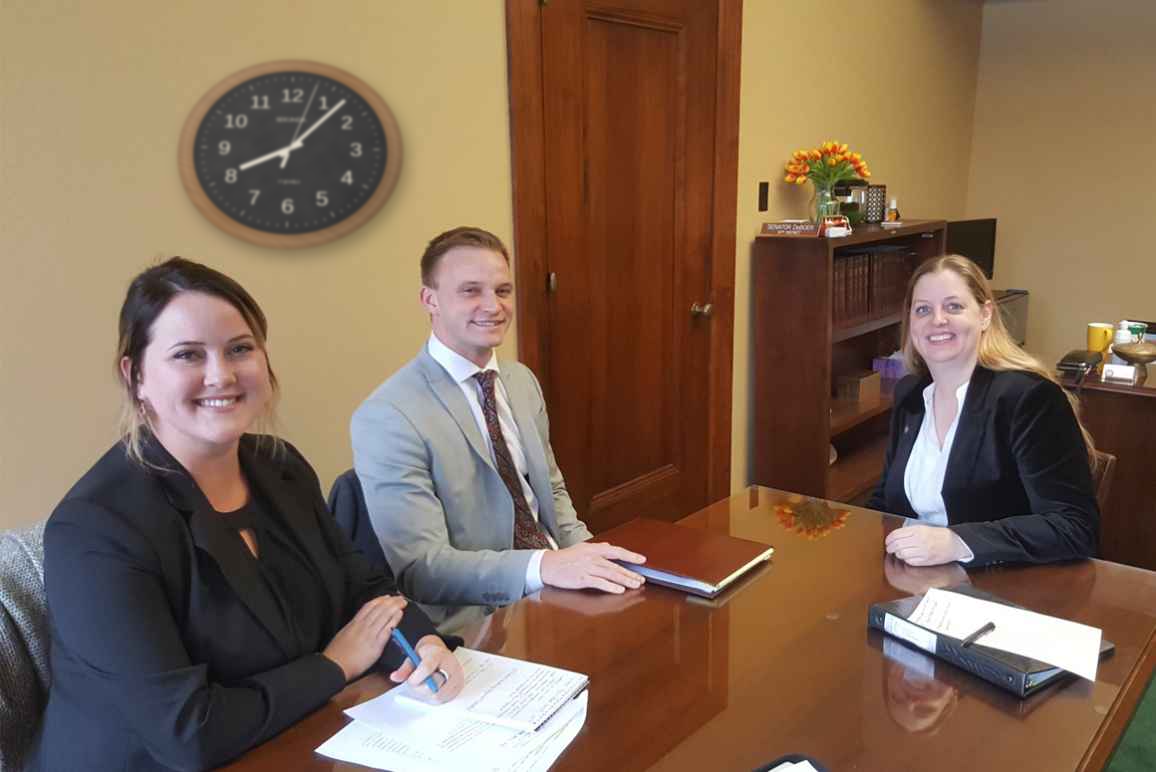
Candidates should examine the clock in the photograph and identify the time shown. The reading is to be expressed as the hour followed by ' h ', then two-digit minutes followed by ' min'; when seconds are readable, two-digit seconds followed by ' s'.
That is 8 h 07 min 03 s
